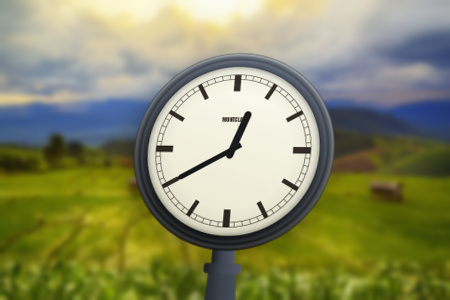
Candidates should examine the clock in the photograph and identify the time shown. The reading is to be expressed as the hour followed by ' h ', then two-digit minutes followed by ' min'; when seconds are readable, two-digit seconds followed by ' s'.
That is 12 h 40 min
